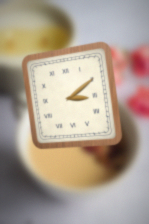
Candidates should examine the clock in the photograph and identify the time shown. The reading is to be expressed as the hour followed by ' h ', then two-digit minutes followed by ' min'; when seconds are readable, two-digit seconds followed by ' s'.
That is 3 h 10 min
